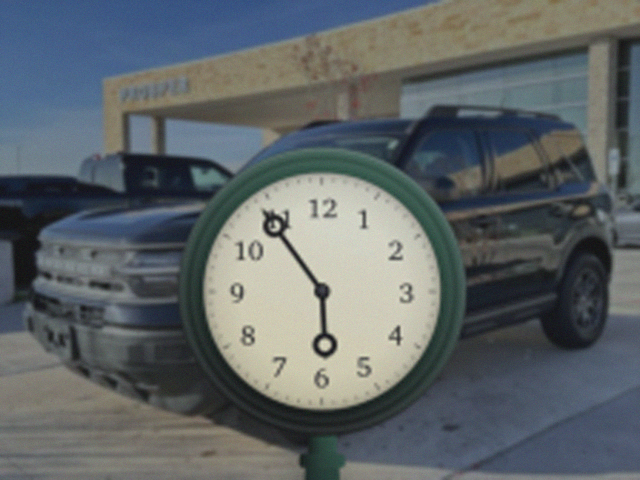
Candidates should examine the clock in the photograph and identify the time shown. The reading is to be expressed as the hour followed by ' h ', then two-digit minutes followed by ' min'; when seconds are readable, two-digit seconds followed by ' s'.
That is 5 h 54 min
